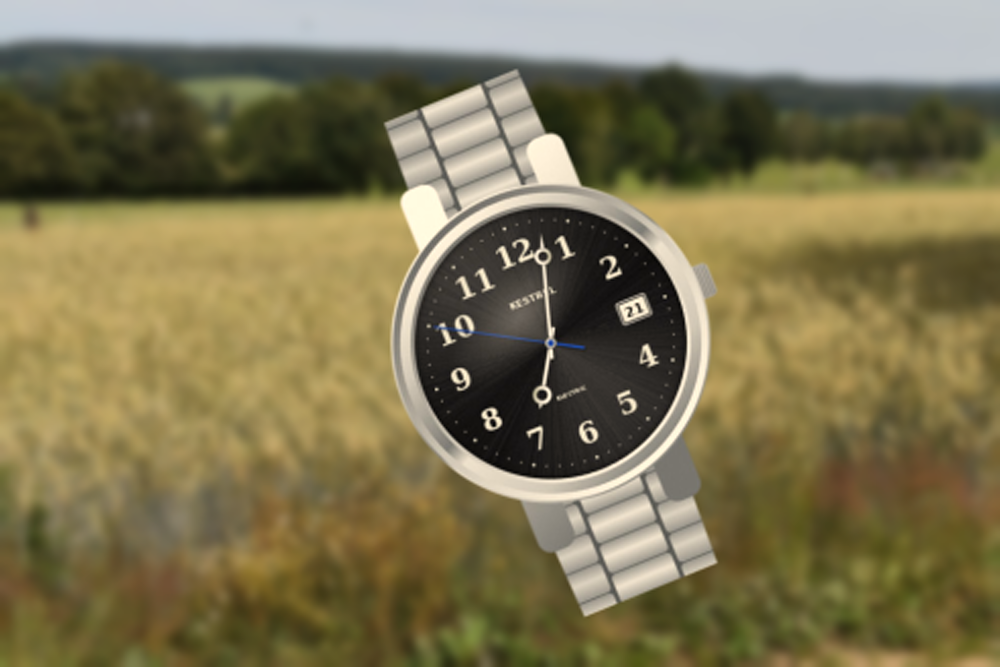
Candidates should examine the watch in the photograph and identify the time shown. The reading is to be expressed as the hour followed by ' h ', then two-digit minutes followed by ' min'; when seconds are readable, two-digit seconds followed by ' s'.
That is 7 h 02 min 50 s
